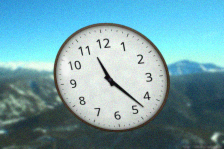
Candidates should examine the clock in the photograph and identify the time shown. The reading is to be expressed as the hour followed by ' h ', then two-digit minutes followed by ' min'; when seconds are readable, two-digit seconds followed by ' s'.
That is 11 h 23 min
